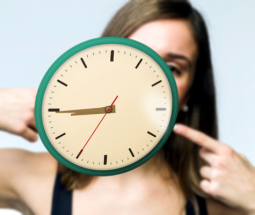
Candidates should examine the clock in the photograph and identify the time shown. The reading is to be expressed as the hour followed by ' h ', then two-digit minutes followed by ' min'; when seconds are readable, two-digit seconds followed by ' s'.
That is 8 h 44 min 35 s
